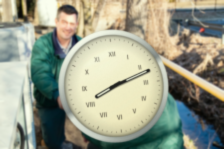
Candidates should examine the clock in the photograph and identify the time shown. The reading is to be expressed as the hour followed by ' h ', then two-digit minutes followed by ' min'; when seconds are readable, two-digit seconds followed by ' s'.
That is 8 h 12 min
